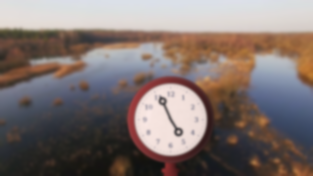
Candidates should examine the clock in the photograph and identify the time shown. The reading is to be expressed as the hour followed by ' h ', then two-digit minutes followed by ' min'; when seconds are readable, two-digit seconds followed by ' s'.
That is 4 h 56 min
